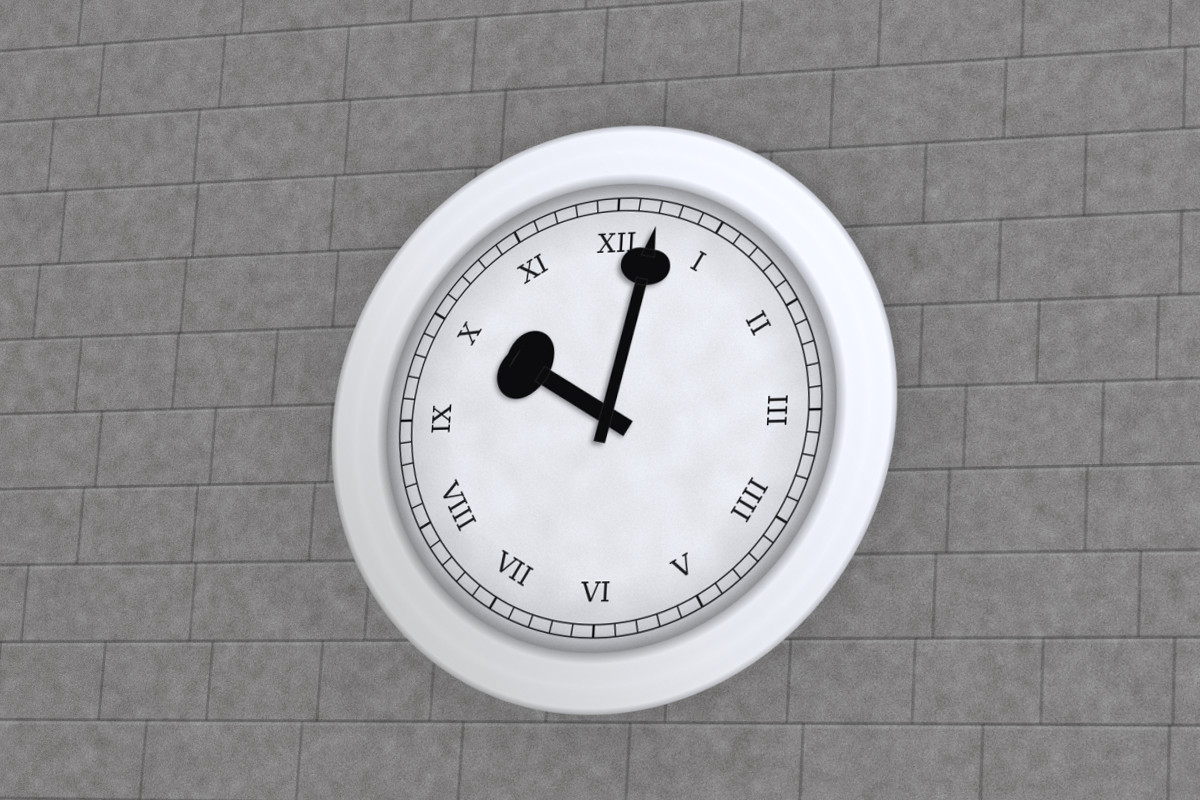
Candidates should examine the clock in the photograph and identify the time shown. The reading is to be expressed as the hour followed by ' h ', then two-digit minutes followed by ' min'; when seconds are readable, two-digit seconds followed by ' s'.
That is 10 h 02 min
